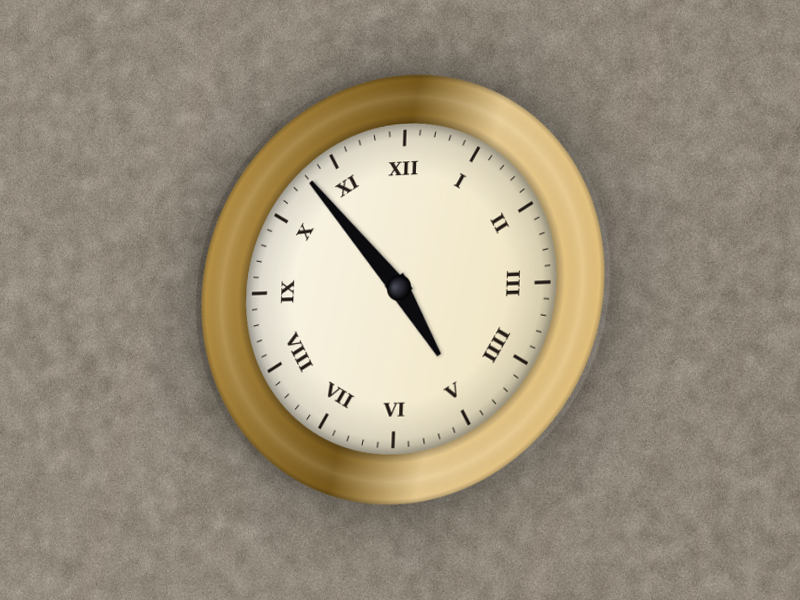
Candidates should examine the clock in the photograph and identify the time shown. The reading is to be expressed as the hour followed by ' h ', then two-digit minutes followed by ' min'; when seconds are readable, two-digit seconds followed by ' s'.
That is 4 h 53 min
